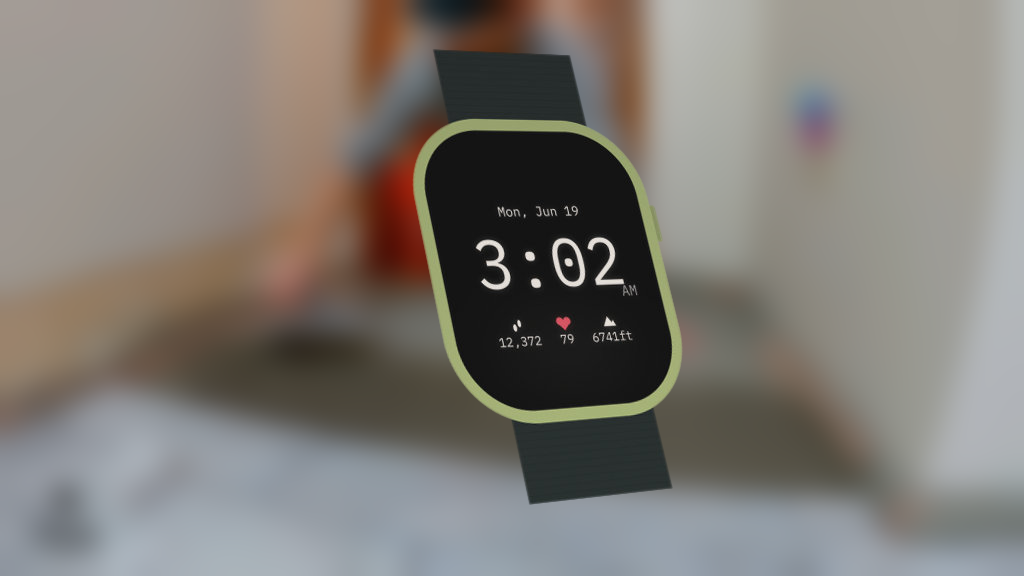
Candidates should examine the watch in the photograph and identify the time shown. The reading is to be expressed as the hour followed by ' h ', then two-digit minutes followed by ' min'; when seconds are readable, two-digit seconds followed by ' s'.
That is 3 h 02 min
